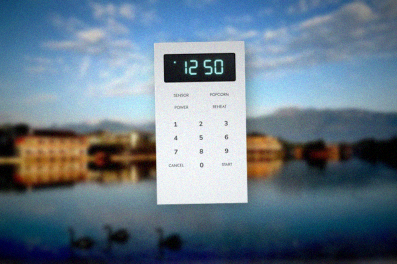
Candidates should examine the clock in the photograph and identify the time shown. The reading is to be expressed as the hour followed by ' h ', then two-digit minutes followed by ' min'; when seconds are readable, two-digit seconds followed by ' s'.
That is 12 h 50 min
